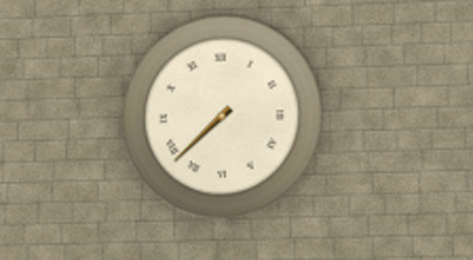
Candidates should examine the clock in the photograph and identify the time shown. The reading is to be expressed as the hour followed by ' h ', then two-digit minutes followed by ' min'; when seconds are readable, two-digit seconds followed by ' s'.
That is 7 h 38 min
